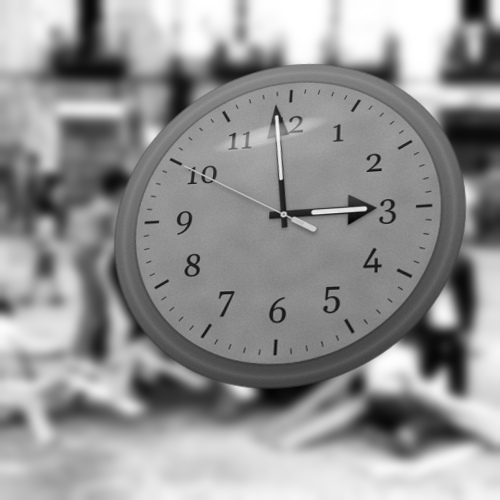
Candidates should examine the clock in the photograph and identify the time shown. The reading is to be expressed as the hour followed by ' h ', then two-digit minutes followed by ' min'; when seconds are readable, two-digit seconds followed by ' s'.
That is 2 h 58 min 50 s
